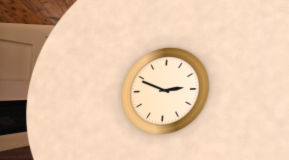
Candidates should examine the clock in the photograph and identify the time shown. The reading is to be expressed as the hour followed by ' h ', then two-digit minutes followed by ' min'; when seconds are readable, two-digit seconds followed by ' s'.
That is 2 h 49 min
